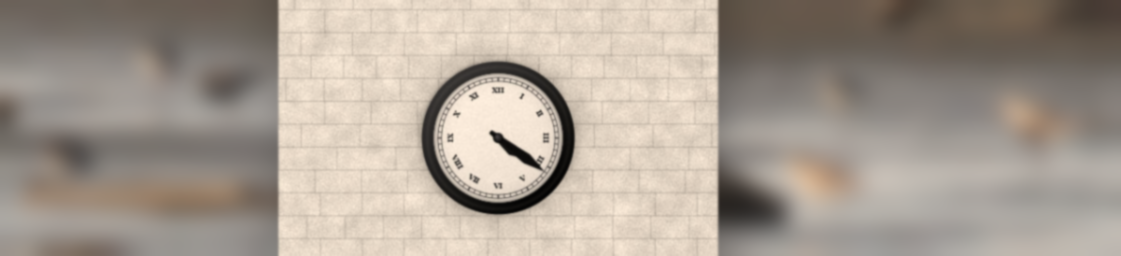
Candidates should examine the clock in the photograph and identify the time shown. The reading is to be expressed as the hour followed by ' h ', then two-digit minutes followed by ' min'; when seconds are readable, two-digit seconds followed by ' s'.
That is 4 h 21 min
